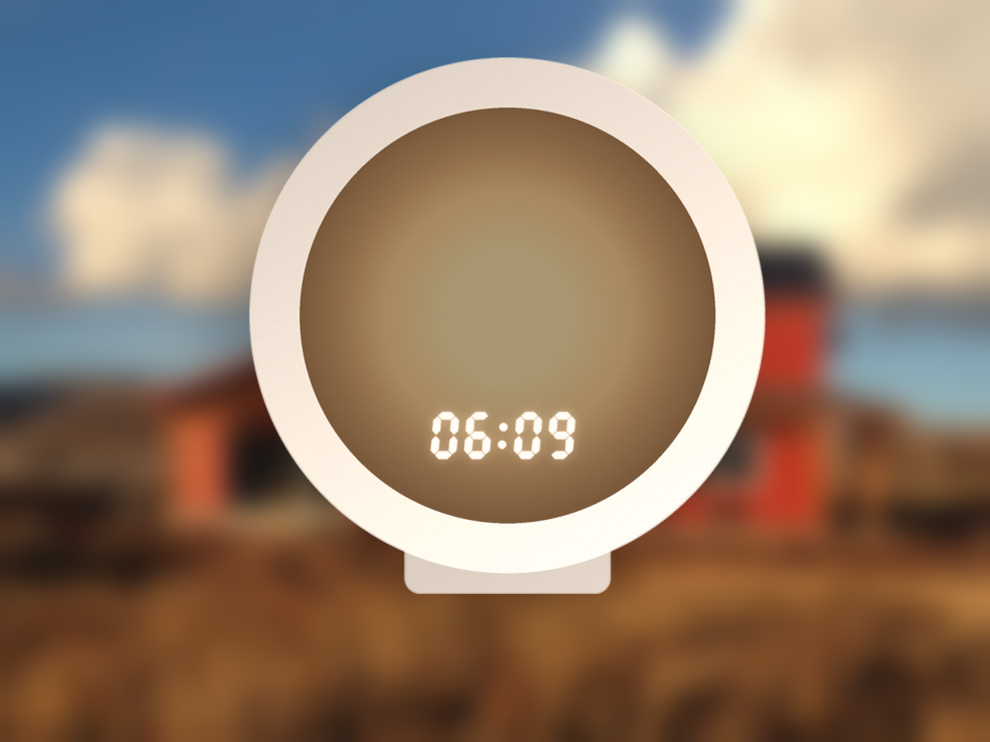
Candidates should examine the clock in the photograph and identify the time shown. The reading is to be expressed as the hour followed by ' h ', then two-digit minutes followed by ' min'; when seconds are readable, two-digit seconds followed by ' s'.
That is 6 h 09 min
